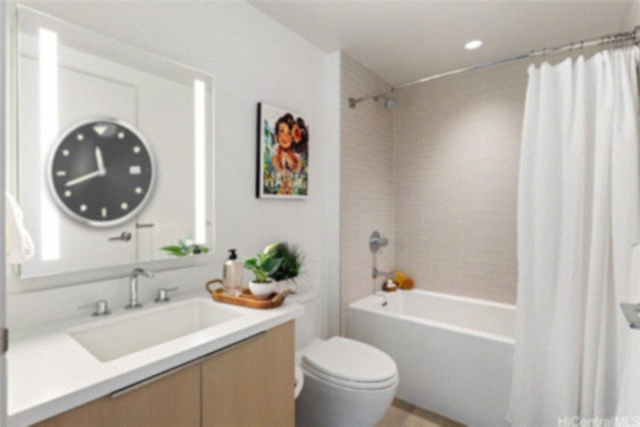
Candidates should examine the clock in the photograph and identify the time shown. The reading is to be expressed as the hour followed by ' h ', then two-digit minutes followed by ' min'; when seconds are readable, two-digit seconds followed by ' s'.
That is 11 h 42 min
